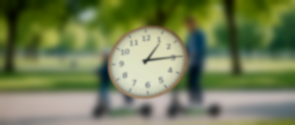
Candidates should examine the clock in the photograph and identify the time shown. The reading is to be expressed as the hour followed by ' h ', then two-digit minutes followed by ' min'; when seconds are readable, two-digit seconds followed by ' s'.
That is 1 h 15 min
